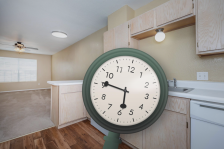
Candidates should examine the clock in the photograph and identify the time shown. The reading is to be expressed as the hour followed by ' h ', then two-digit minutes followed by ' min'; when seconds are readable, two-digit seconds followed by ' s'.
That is 5 h 46 min
